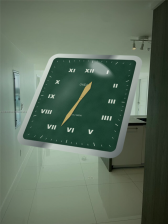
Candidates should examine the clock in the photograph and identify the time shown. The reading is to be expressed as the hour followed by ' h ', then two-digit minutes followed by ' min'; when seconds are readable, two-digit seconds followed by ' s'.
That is 12 h 33 min
